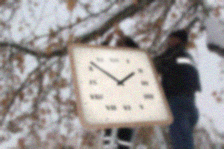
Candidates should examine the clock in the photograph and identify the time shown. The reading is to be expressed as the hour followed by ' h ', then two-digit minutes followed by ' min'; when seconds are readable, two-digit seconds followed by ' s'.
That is 1 h 52 min
